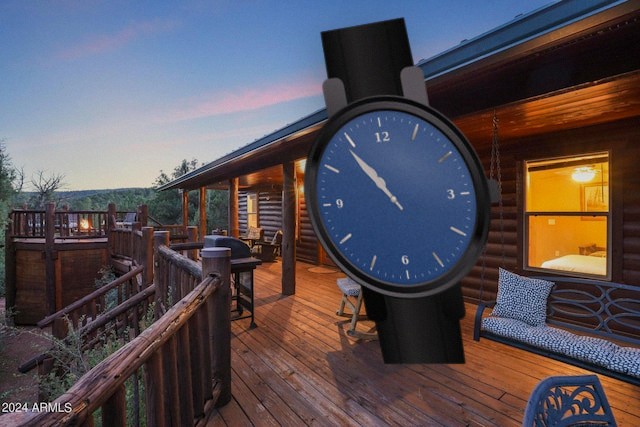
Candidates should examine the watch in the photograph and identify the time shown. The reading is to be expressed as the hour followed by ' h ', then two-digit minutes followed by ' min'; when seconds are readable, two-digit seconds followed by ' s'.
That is 10 h 54 min
